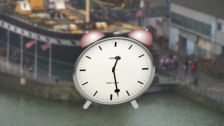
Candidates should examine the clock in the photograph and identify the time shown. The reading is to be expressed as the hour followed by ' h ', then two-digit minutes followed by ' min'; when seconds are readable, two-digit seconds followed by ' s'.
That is 12 h 28 min
